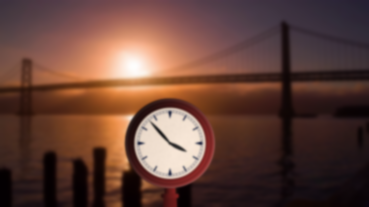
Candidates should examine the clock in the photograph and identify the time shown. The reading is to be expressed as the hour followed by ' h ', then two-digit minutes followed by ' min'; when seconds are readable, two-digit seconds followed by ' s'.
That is 3 h 53 min
